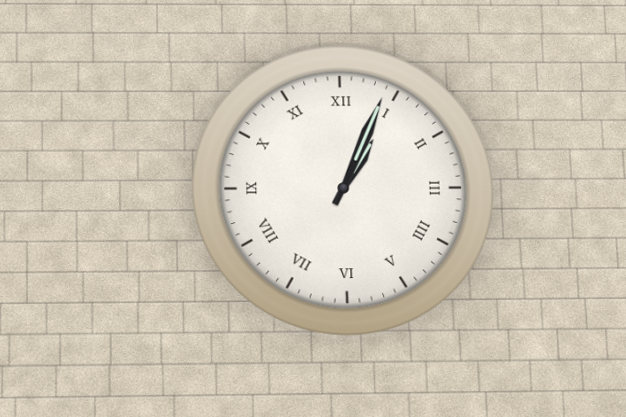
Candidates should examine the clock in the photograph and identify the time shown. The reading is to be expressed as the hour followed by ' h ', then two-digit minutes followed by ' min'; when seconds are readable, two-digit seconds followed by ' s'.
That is 1 h 04 min
